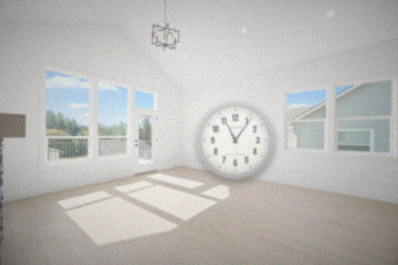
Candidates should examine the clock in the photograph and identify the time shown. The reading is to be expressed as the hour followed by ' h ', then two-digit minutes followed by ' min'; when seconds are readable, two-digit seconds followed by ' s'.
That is 11 h 06 min
